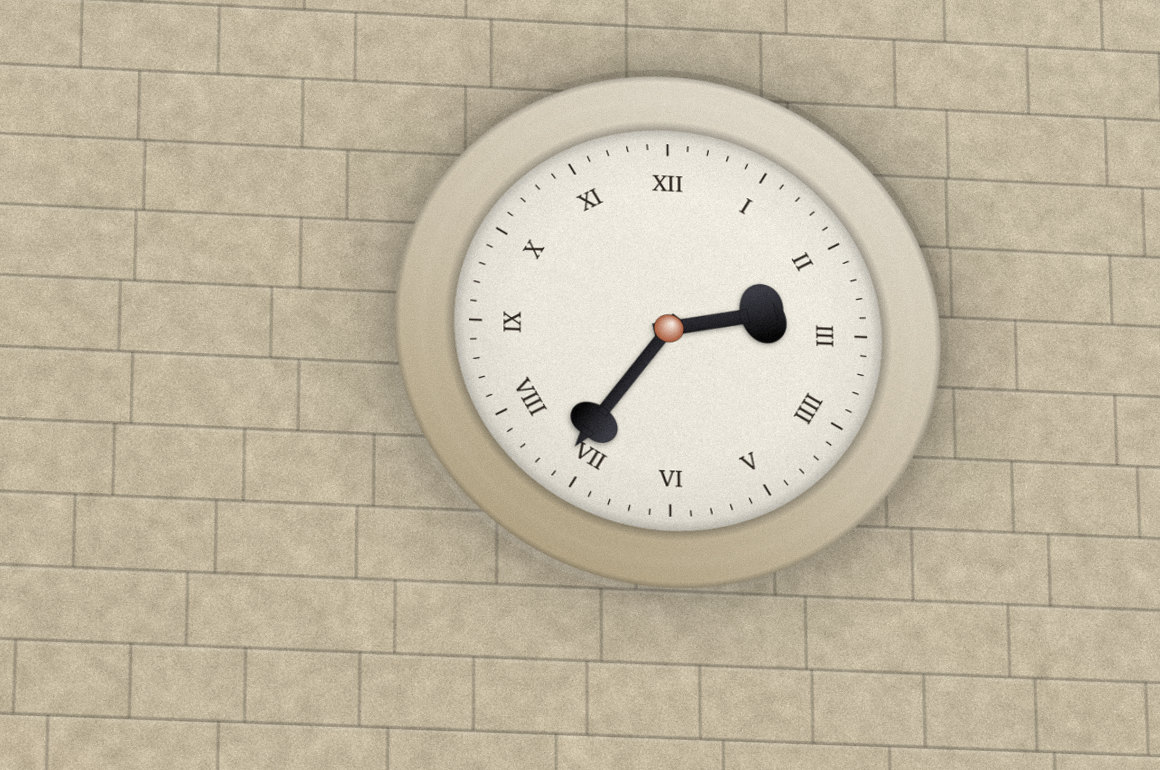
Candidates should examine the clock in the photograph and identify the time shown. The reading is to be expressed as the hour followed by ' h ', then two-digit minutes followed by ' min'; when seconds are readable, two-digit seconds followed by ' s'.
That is 2 h 36 min
